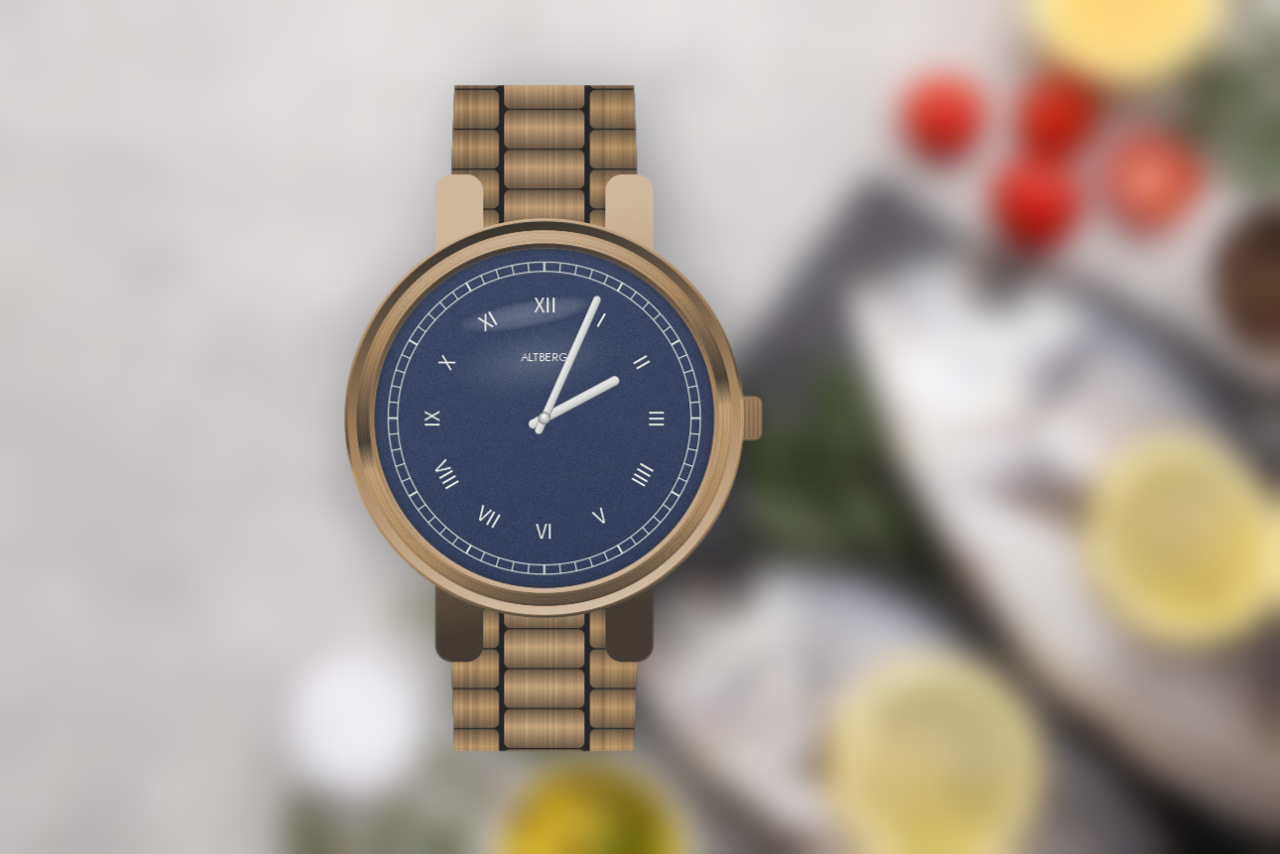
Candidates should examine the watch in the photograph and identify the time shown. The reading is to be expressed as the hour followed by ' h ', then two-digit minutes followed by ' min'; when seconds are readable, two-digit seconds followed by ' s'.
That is 2 h 04 min
